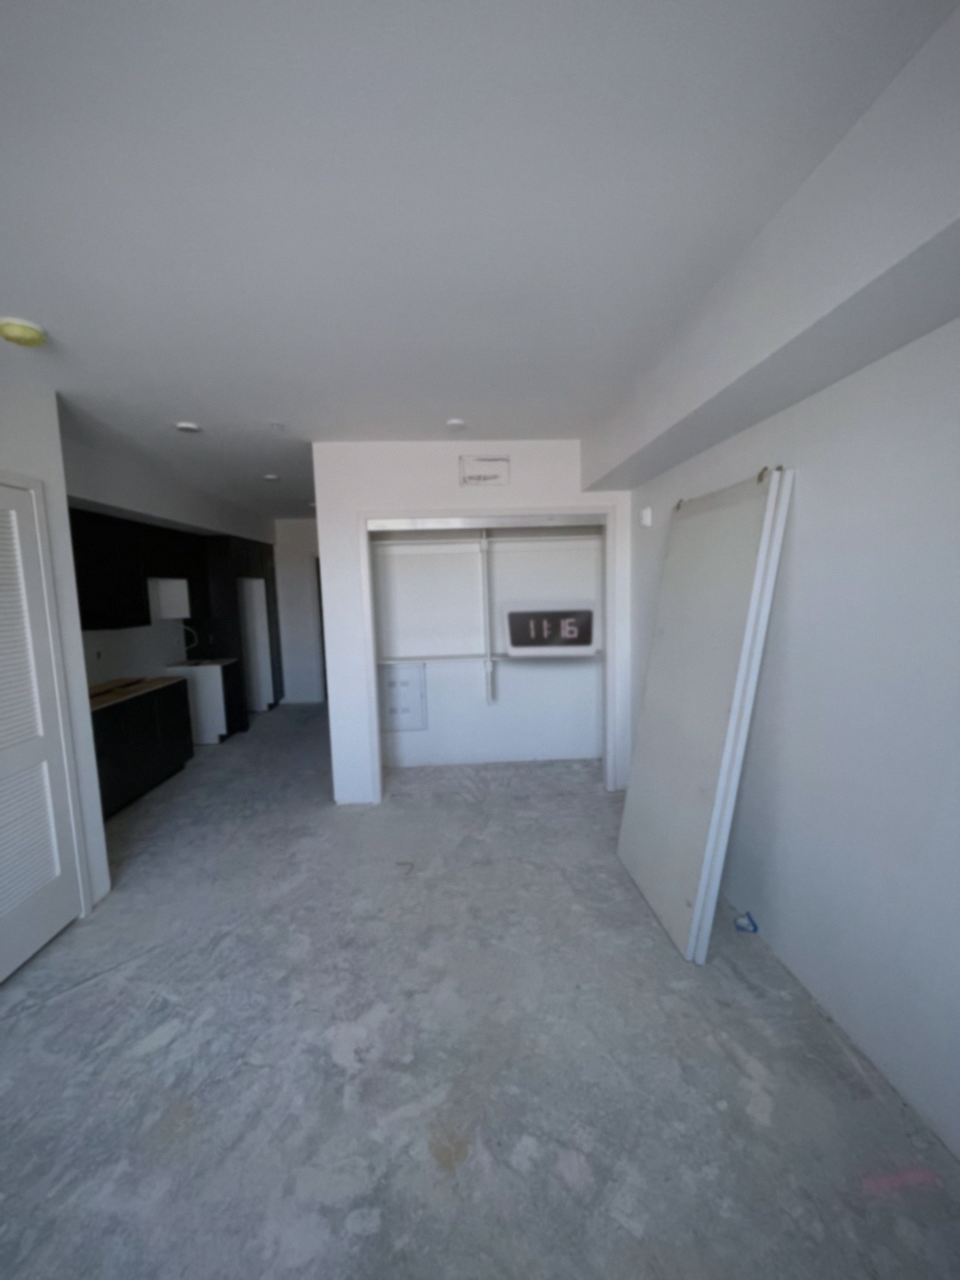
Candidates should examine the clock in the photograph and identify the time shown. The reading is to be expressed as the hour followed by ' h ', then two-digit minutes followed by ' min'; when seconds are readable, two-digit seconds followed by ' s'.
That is 11 h 16 min
